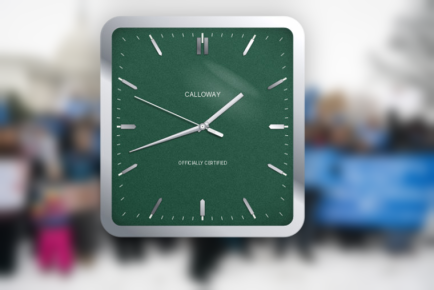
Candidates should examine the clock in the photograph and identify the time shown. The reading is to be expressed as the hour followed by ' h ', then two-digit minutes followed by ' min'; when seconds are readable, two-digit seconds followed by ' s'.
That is 1 h 41 min 49 s
